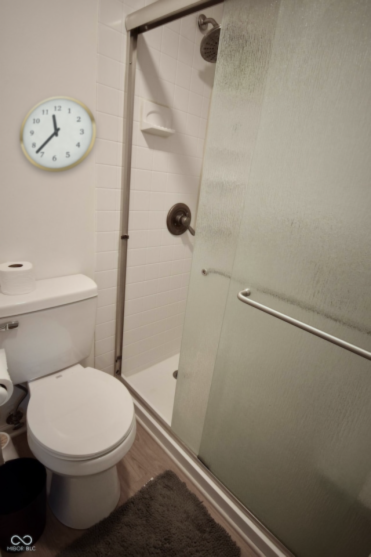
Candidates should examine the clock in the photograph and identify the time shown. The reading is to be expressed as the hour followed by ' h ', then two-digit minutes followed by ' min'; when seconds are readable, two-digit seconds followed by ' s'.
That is 11 h 37 min
